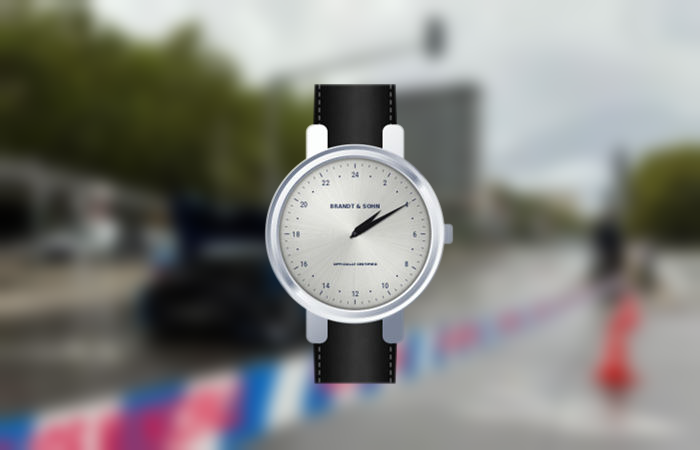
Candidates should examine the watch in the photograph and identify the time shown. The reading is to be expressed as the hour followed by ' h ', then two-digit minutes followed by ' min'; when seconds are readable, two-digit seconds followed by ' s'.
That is 3 h 10 min
